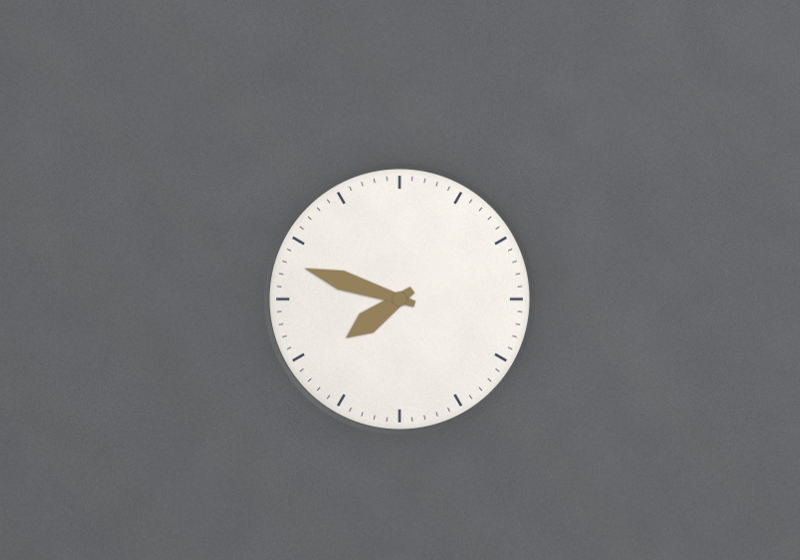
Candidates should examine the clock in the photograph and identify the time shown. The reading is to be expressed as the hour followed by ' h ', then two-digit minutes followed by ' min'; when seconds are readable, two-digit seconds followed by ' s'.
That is 7 h 48 min
